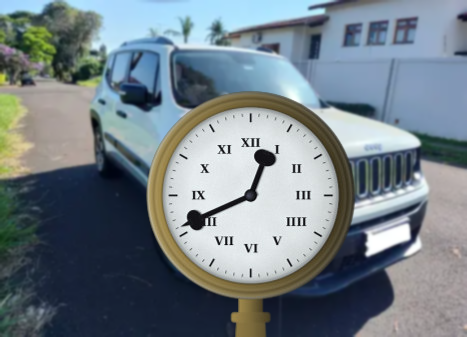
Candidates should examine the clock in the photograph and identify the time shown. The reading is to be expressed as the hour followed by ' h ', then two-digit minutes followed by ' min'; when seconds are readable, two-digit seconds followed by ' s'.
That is 12 h 41 min
